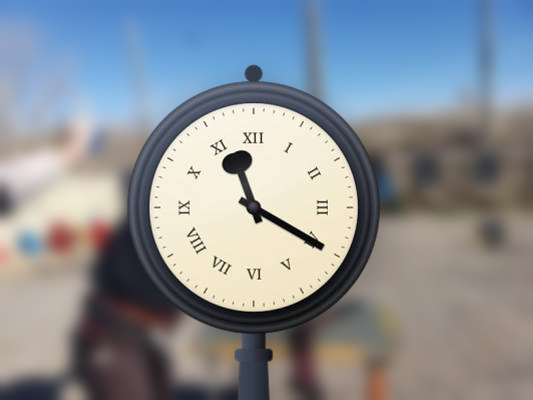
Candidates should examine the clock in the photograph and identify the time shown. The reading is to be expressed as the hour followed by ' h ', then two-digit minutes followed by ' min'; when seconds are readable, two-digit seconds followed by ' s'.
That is 11 h 20 min
